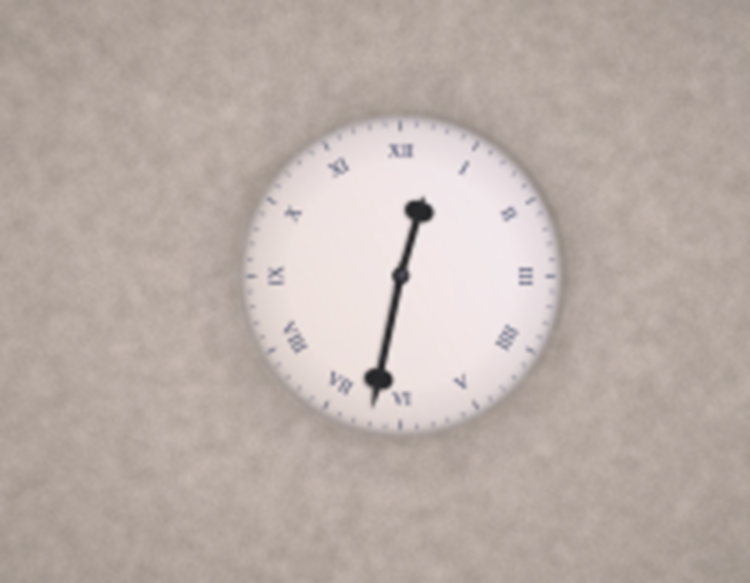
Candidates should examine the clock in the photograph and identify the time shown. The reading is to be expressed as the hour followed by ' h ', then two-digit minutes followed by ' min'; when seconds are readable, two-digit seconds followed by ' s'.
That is 12 h 32 min
